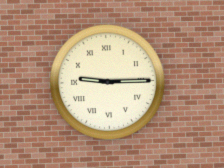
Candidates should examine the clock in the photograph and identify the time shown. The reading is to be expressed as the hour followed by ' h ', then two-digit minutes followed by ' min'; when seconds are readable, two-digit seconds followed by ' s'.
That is 9 h 15 min
